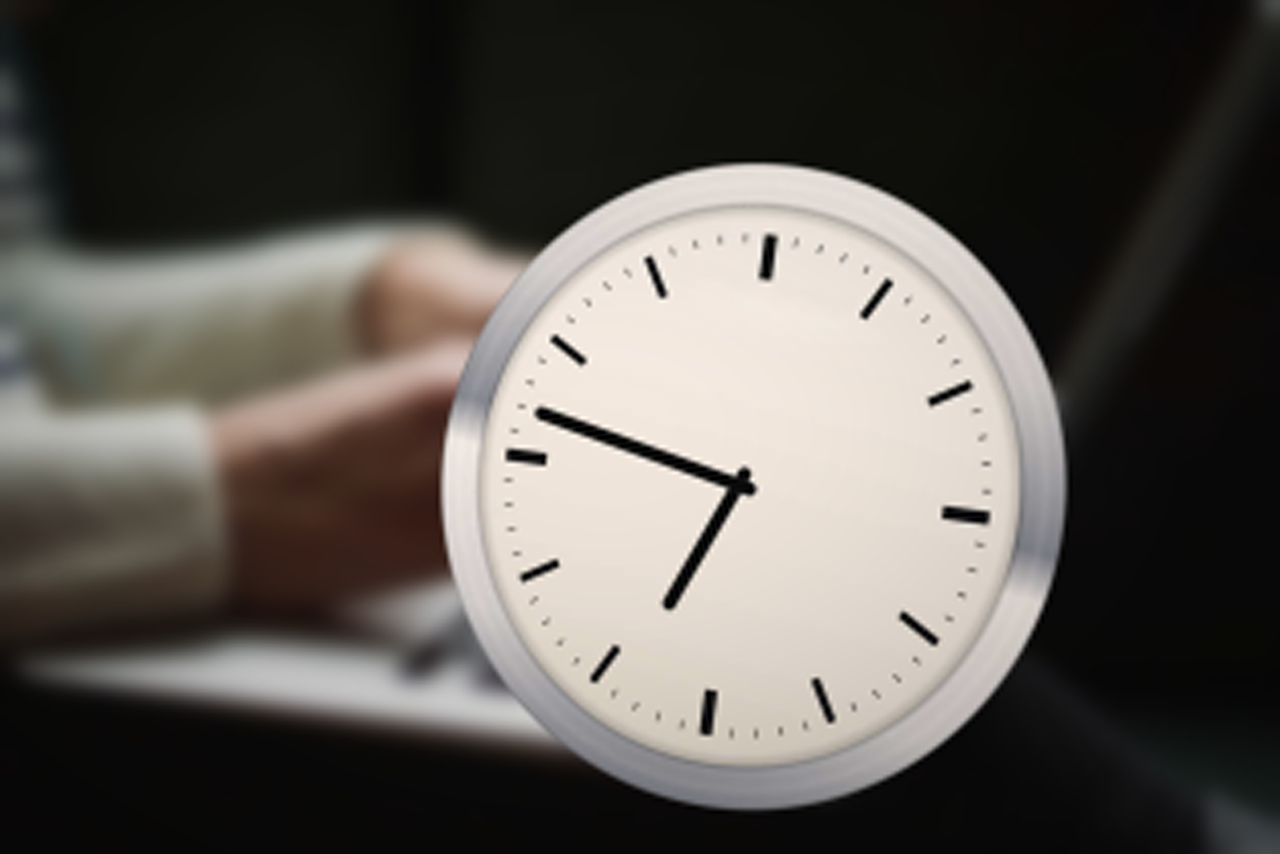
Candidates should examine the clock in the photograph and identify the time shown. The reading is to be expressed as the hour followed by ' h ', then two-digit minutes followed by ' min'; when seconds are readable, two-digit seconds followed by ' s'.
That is 6 h 47 min
